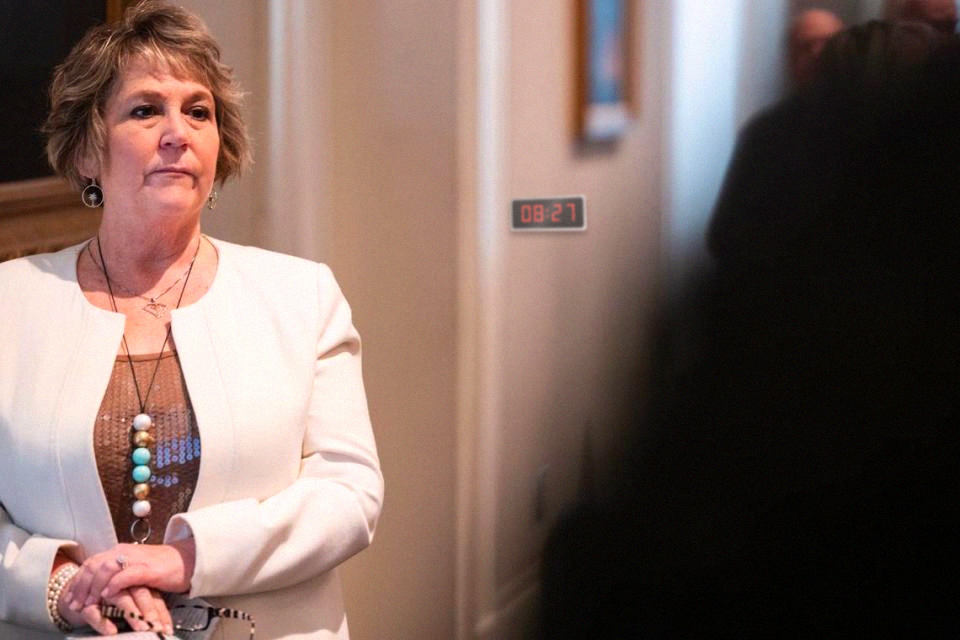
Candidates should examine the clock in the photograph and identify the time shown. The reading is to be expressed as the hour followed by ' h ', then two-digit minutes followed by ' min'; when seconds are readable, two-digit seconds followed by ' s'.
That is 8 h 27 min
